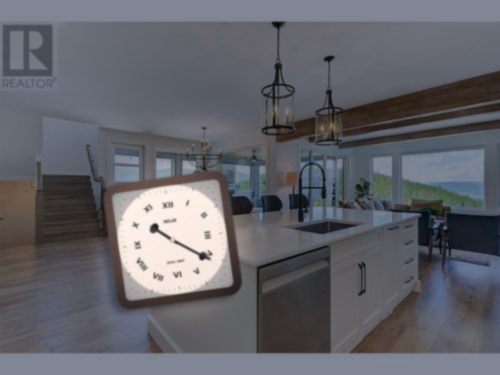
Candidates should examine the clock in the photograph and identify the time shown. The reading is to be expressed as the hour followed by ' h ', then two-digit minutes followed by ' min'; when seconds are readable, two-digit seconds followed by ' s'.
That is 10 h 21 min
